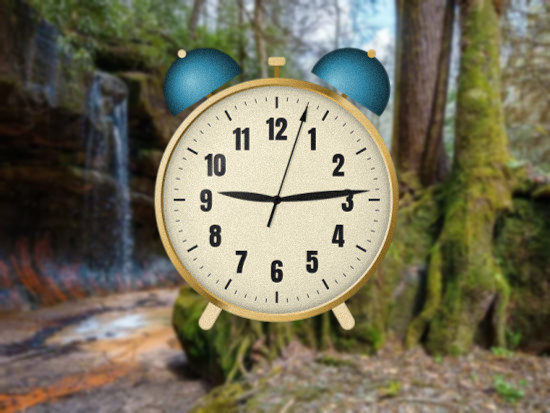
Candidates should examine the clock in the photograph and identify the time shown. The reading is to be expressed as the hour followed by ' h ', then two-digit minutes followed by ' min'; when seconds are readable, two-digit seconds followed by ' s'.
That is 9 h 14 min 03 s
